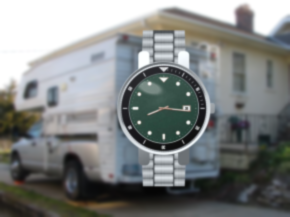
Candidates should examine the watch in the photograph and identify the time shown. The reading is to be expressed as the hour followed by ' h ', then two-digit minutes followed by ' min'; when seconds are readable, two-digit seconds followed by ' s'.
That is 8 h 16 min
